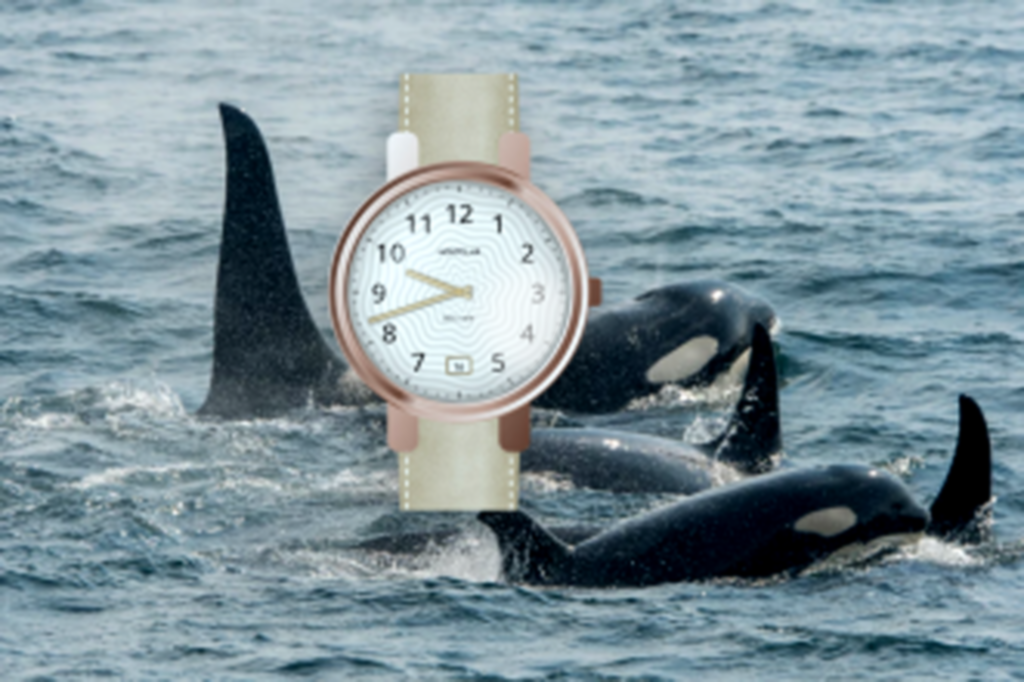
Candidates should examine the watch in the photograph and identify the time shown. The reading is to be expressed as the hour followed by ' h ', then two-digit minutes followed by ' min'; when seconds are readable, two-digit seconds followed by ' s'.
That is 9 h 42 min
